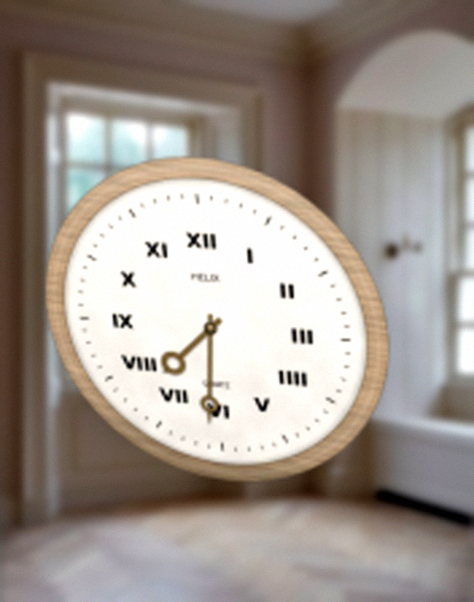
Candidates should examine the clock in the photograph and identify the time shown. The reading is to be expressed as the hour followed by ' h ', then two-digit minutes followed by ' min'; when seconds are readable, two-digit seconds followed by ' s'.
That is 7 h 31 min
